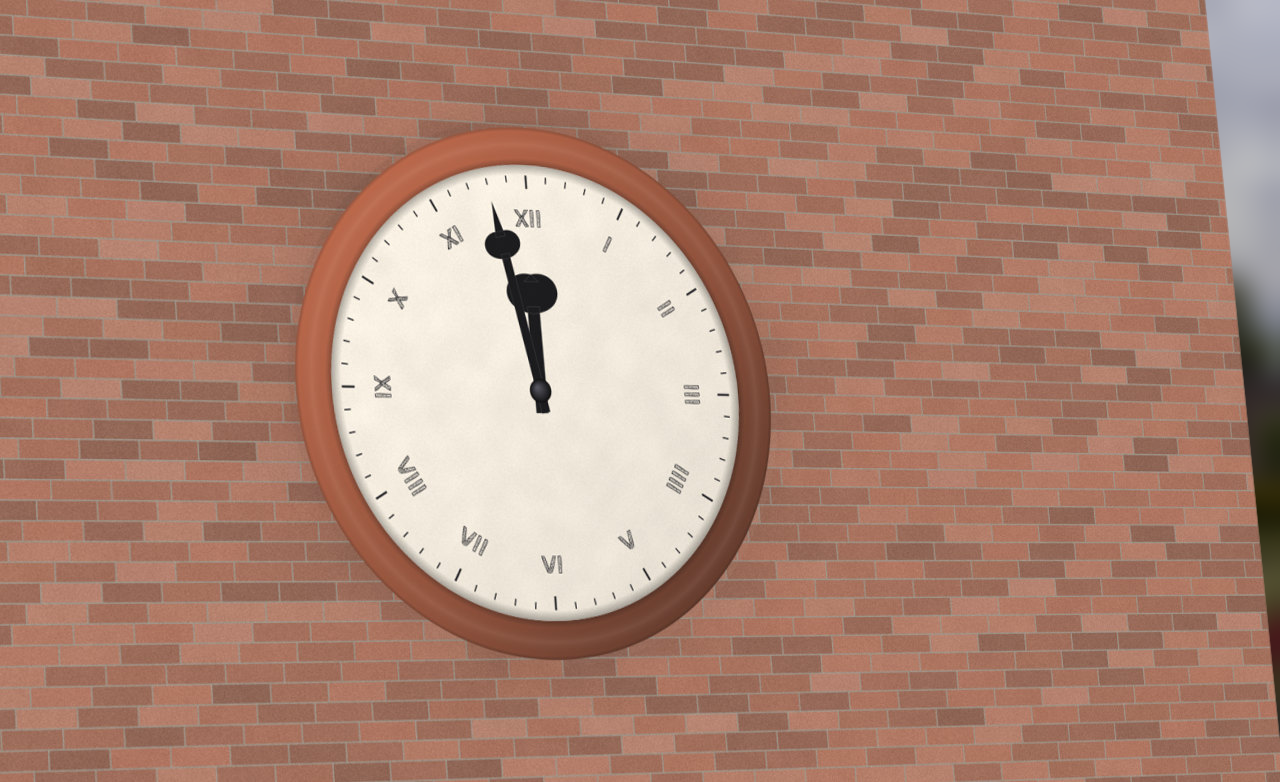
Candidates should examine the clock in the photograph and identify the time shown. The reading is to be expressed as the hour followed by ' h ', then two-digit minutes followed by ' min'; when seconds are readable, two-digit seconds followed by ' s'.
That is 11 h 58 min
